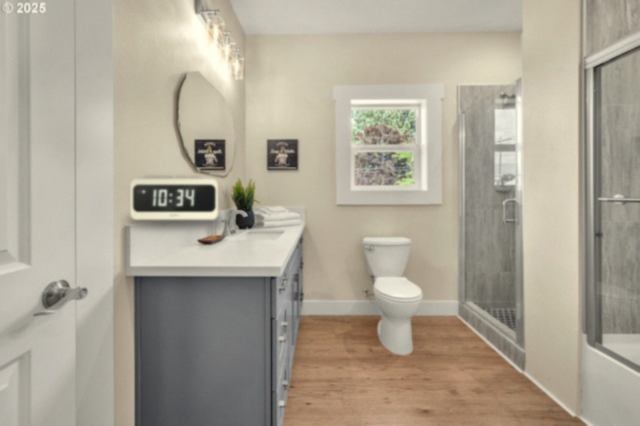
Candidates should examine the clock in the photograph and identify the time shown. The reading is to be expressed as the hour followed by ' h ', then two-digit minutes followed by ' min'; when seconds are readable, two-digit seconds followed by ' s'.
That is 10 h 34 min
